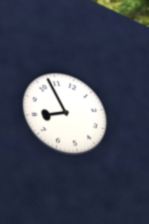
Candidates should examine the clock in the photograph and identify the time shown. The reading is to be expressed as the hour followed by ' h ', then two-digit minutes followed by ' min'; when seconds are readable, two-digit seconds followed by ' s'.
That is 7 h 53 min
